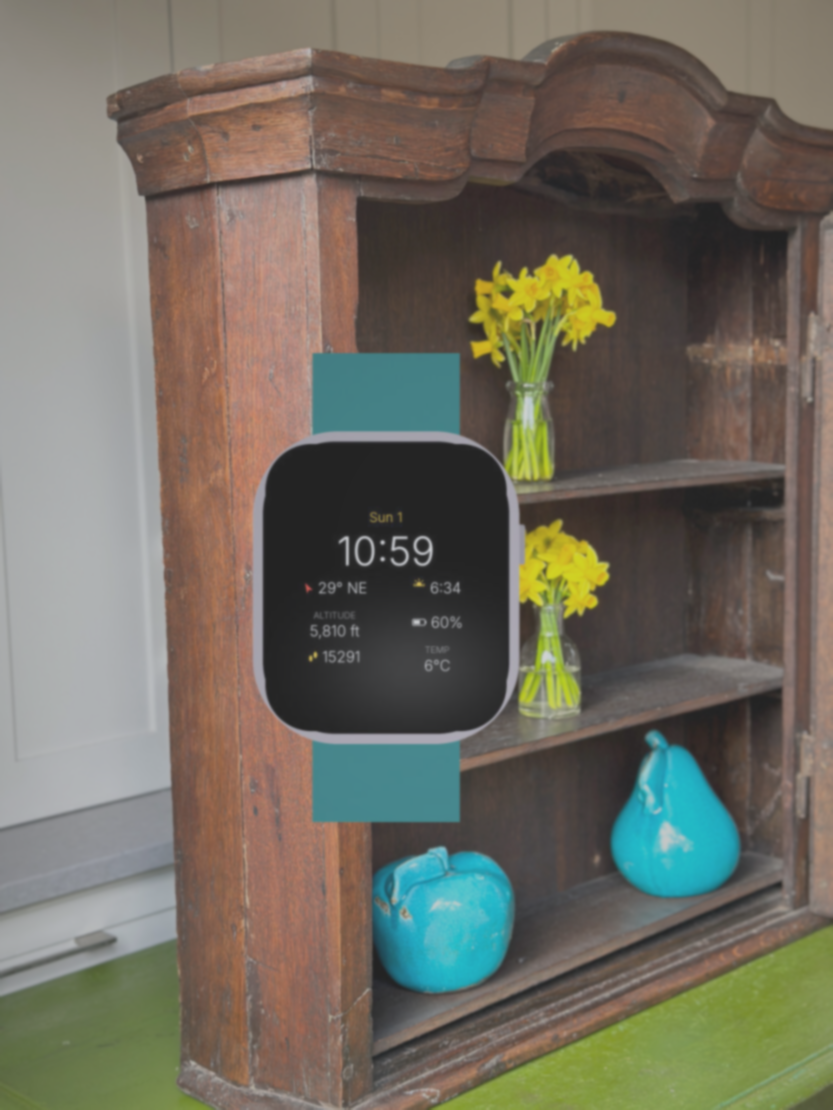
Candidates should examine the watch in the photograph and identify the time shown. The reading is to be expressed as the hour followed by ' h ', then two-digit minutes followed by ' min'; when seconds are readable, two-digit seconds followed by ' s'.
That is 10 h 59 min
